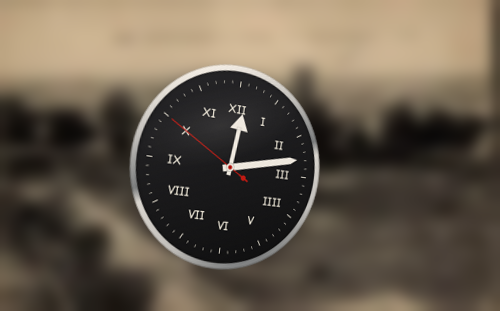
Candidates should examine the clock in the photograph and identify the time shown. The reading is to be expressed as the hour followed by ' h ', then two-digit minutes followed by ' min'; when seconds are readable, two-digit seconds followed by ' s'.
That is 12 h 12 min 50 s
